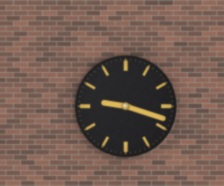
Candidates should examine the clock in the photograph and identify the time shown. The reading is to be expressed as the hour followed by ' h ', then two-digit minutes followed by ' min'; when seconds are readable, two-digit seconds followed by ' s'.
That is 9 h 18 min
